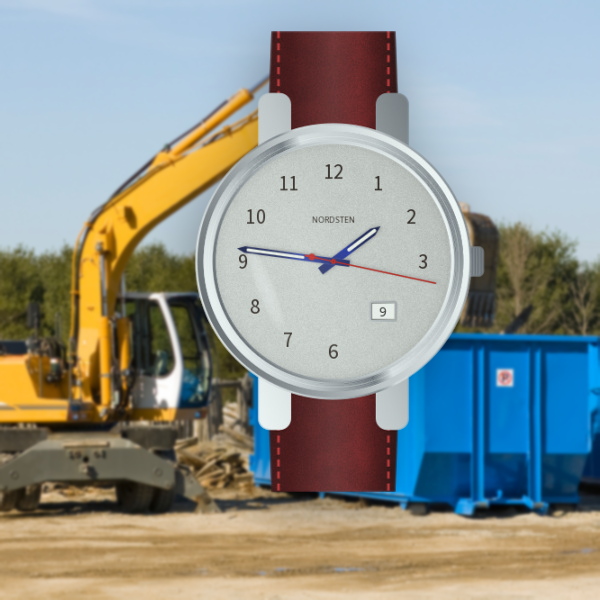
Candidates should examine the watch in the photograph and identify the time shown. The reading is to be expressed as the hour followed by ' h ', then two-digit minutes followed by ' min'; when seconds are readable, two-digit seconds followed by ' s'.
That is 1 h 46 min 17 s
